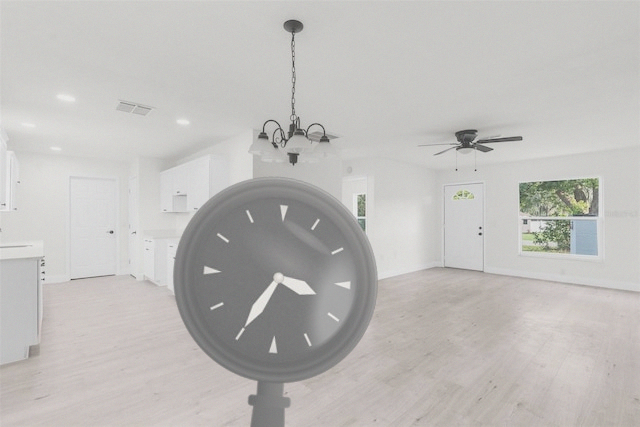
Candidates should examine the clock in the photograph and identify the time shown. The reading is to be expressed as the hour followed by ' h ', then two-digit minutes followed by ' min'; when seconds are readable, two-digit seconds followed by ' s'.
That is 3 h 35 min
